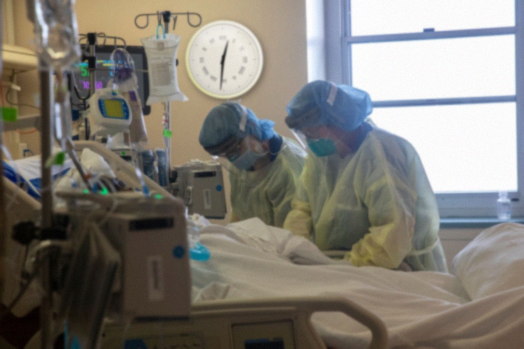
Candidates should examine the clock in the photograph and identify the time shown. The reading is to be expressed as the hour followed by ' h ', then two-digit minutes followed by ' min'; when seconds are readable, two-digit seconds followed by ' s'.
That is 12 h 31 min
